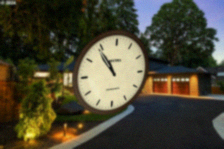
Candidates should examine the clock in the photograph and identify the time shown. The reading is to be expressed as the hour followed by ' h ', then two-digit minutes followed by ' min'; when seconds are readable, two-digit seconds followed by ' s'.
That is 10 h 54 min
